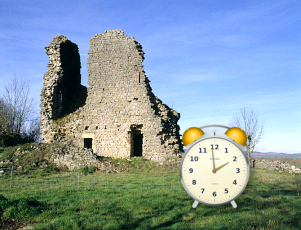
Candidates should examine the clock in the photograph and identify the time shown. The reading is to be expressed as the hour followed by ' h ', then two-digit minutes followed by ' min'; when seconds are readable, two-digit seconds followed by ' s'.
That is 1 h 59 min
